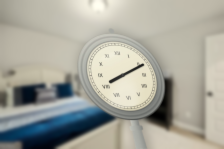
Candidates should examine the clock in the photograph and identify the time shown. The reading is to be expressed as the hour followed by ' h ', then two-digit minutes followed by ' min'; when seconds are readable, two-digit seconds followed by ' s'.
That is 8 h 11 min
